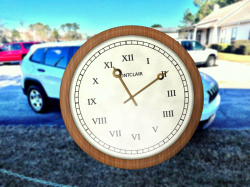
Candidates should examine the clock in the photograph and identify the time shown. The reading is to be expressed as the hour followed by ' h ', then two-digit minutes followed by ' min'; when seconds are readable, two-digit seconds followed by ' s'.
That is 11 h 10 min
